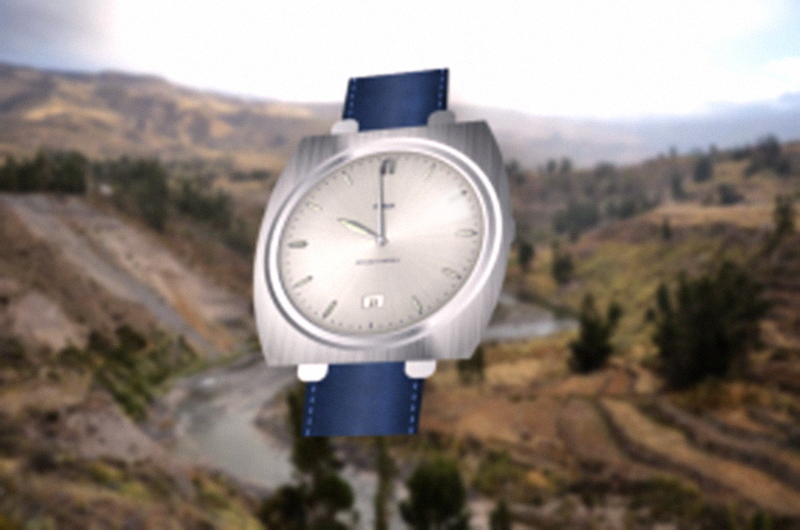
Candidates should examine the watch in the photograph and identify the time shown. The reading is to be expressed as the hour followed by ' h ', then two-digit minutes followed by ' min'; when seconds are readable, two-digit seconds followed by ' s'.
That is 9 h 59 min
